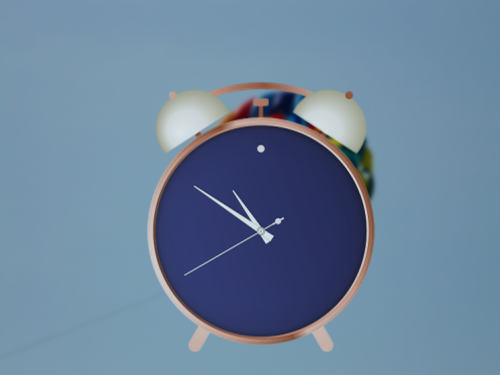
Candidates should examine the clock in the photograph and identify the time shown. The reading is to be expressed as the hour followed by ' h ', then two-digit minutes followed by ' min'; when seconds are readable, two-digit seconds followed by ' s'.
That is 10 h 50 min 40 s
